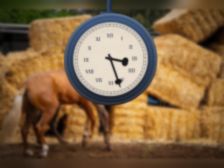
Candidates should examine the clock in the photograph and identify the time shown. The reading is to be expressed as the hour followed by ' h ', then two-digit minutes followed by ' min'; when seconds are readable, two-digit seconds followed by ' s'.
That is 3 h 27 min
